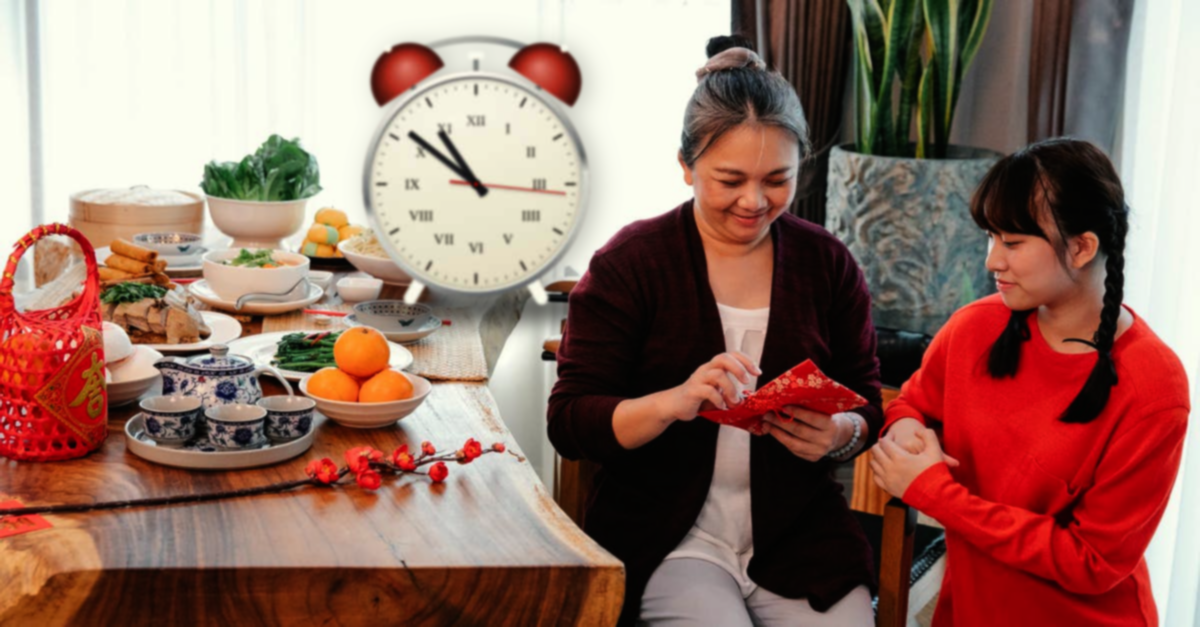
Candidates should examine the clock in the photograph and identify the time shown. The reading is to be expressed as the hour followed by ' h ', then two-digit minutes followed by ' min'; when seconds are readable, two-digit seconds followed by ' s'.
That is 10 h 51 min 16 s
